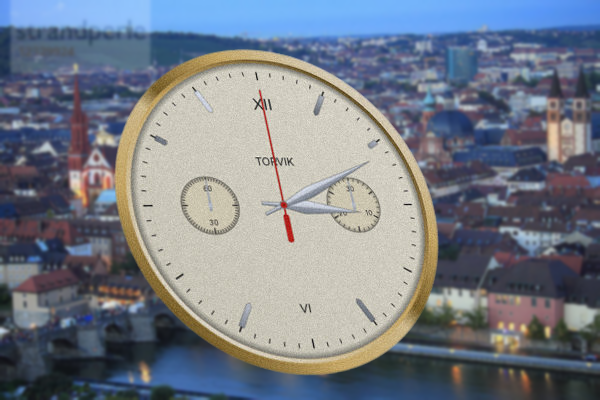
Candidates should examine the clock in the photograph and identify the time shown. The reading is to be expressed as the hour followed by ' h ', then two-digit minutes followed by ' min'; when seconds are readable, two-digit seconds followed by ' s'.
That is 3 h 11 min
